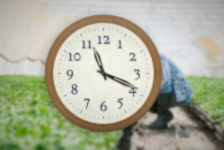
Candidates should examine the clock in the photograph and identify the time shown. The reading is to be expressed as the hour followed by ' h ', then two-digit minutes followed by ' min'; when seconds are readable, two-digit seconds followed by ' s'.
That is 11 h 19 min
